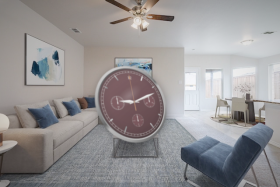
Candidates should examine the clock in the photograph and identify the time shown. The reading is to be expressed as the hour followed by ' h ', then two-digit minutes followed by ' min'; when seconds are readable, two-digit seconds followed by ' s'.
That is 9 h 12 min
